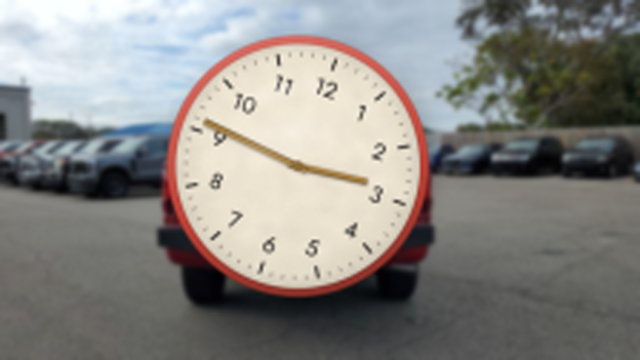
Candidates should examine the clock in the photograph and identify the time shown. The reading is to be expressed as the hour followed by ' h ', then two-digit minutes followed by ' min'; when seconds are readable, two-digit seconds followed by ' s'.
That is 2 h 46 min
